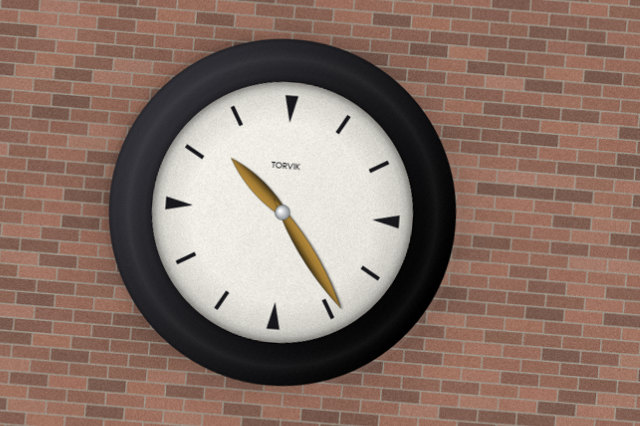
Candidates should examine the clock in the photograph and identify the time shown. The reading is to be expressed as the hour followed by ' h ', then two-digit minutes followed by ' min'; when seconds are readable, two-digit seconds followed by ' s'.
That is 10 h 24 min
